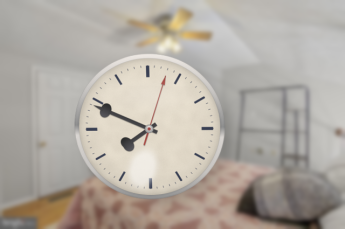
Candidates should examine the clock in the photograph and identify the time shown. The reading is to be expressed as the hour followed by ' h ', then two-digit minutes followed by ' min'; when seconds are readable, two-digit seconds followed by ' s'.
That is 7 h 49 min 03 s
